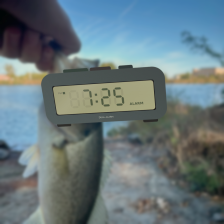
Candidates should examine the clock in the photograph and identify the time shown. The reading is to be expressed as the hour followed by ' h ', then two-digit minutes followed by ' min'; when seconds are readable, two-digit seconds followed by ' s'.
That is 7 h 25 min
